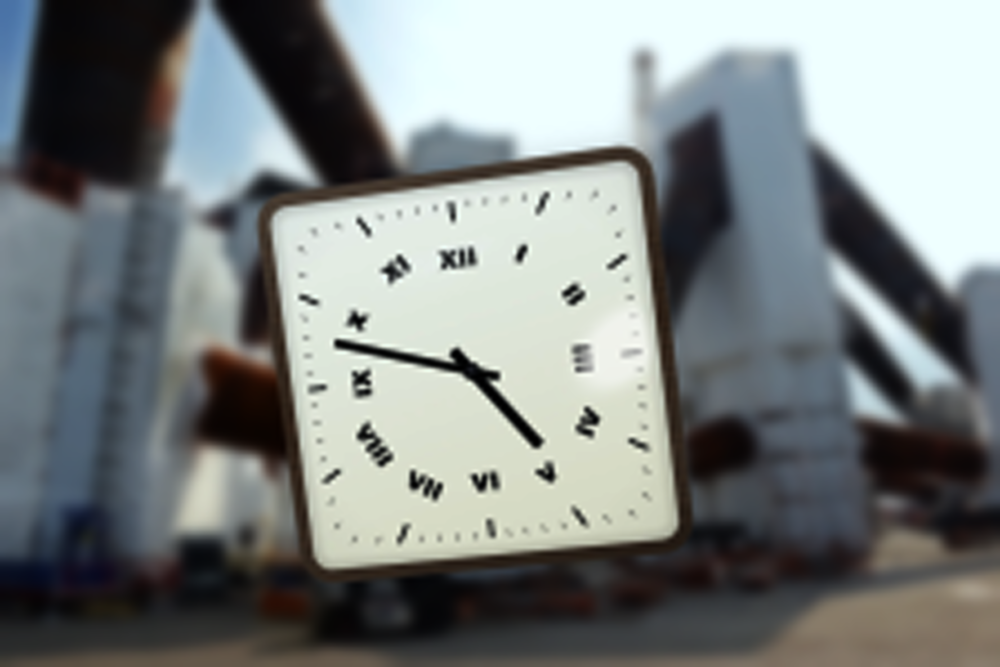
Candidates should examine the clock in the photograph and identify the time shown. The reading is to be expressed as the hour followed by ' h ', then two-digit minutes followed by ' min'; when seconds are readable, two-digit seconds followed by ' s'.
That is 4 h 48 min
